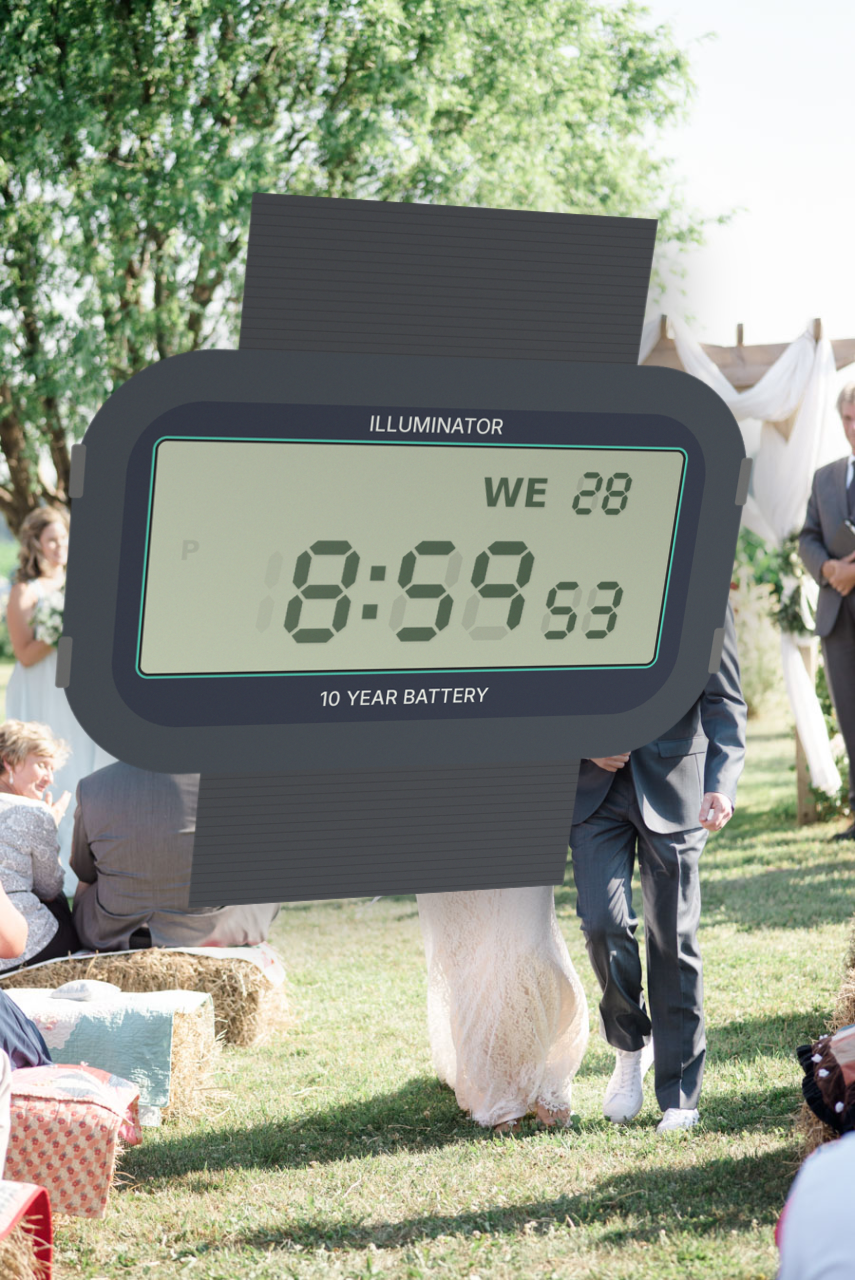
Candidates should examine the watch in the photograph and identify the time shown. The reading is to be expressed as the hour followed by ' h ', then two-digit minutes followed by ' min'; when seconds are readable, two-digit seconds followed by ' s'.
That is 8 h 59 min 53 s
